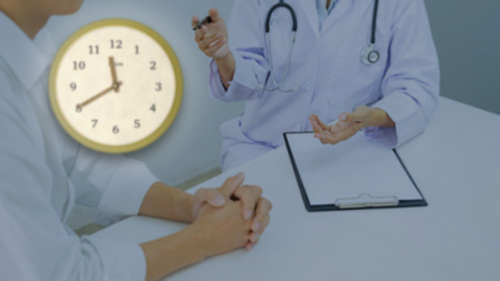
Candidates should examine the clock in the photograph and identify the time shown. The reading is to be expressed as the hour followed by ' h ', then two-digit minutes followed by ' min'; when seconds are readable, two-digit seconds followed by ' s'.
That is 11 h 40 min
